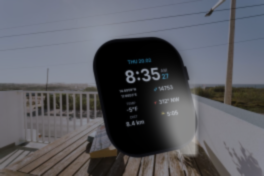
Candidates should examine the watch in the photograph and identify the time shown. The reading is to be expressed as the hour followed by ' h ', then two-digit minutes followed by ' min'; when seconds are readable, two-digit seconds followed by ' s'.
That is 8 h 35 min
